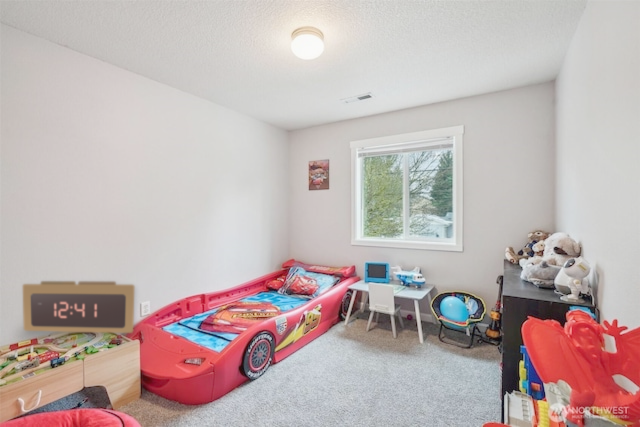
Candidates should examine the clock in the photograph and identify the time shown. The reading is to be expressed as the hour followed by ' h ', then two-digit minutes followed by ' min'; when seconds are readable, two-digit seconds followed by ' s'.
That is 12 h 41 min
